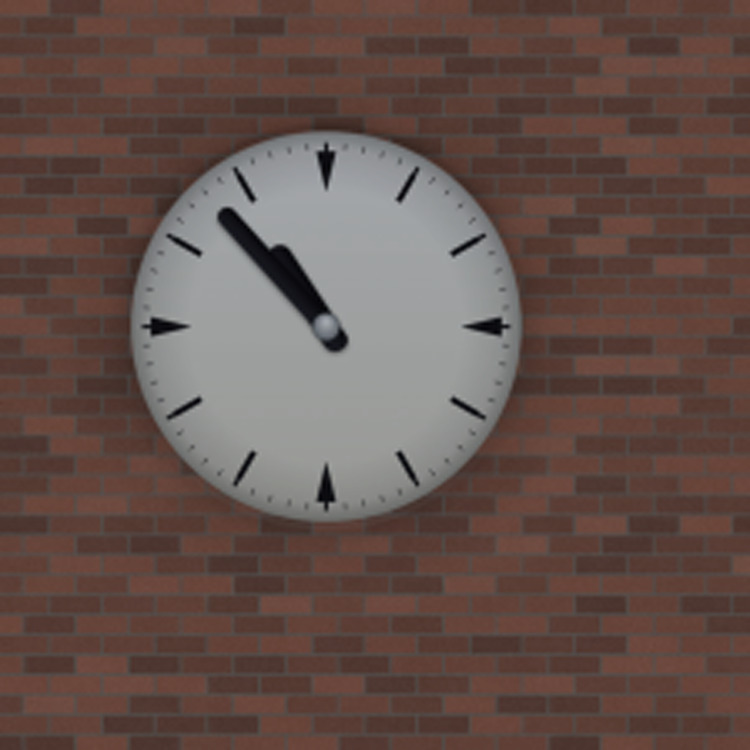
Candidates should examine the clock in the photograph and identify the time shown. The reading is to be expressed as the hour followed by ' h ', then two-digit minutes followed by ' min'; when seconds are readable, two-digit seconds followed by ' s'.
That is 10 h 53 min
